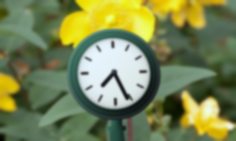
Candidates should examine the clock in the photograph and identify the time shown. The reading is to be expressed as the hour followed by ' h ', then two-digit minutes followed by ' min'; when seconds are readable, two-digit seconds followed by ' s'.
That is 7 h 26 min
